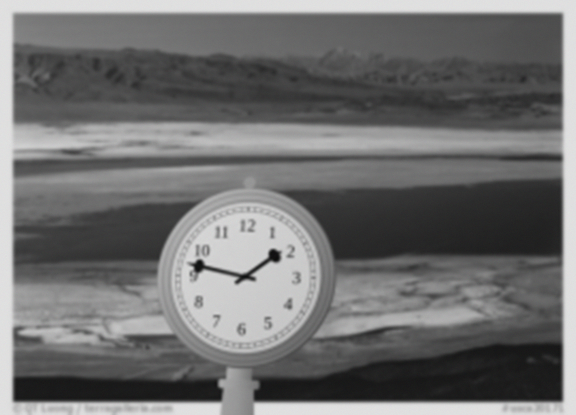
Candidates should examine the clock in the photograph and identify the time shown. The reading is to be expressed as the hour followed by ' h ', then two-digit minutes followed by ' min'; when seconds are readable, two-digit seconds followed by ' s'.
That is 1 h 47 min
